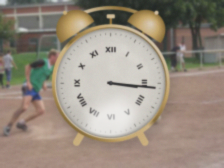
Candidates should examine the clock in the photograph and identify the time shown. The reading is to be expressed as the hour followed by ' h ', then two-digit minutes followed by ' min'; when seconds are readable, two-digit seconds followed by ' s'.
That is 3 h 16 min
